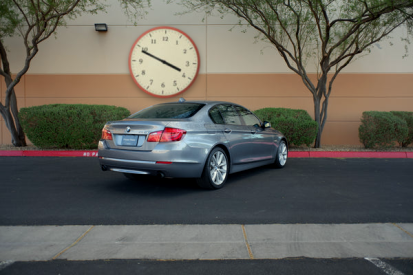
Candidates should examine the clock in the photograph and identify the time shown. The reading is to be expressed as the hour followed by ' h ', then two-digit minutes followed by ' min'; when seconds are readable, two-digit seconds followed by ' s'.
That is 3 h 49 min
